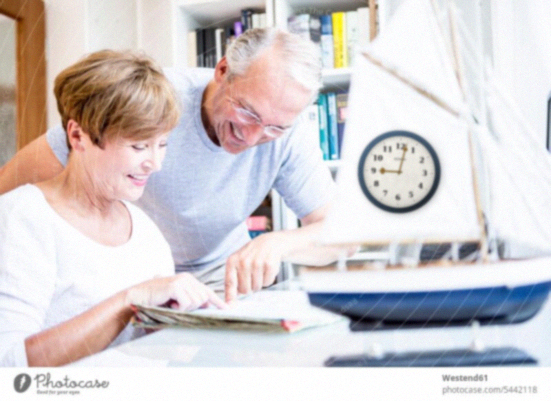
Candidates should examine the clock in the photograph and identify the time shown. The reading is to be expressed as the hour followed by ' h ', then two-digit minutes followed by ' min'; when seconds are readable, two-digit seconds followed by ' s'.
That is 9 h 02 min
